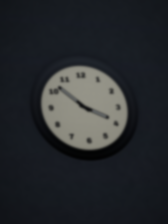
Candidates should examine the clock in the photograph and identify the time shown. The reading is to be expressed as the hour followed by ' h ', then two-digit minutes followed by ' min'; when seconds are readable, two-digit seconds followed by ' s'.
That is 3 h 52 min
